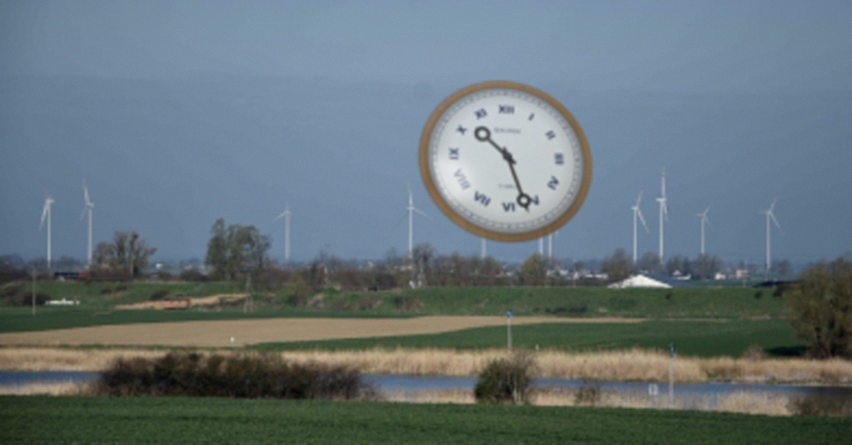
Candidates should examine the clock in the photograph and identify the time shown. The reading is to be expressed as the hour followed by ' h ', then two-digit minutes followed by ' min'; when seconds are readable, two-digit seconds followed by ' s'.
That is 10 h 27 min
